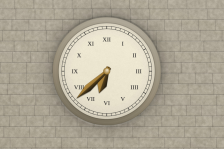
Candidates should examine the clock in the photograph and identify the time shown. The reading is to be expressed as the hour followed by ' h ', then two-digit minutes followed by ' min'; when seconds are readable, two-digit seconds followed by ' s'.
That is 6 h 38 min
